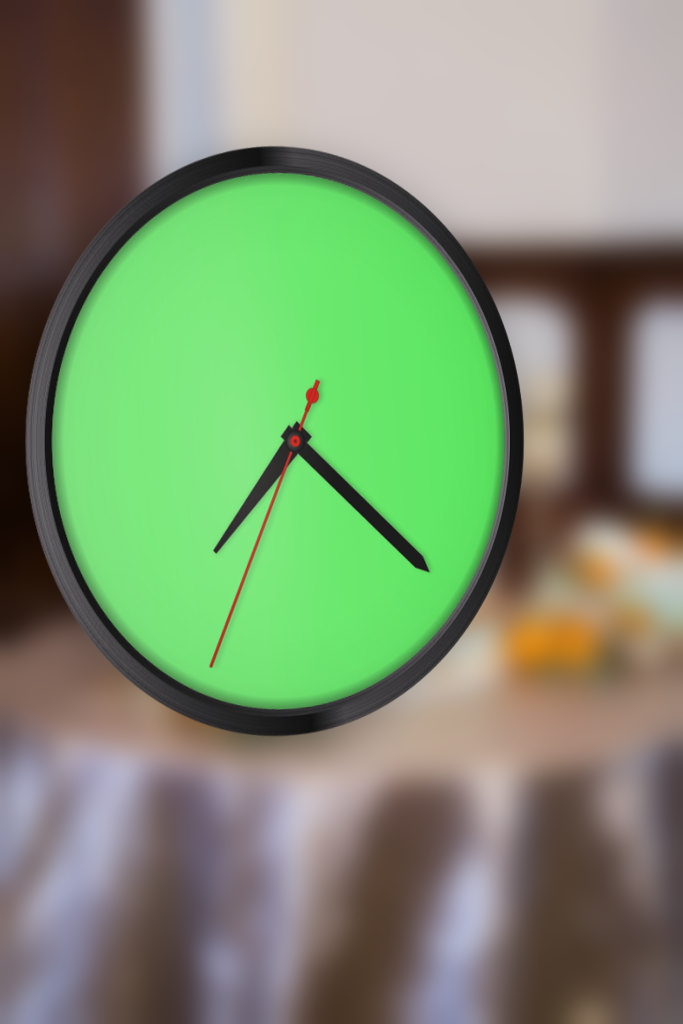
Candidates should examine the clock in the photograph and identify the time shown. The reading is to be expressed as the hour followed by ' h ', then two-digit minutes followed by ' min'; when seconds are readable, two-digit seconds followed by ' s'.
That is 7 h 21 min 34 s
